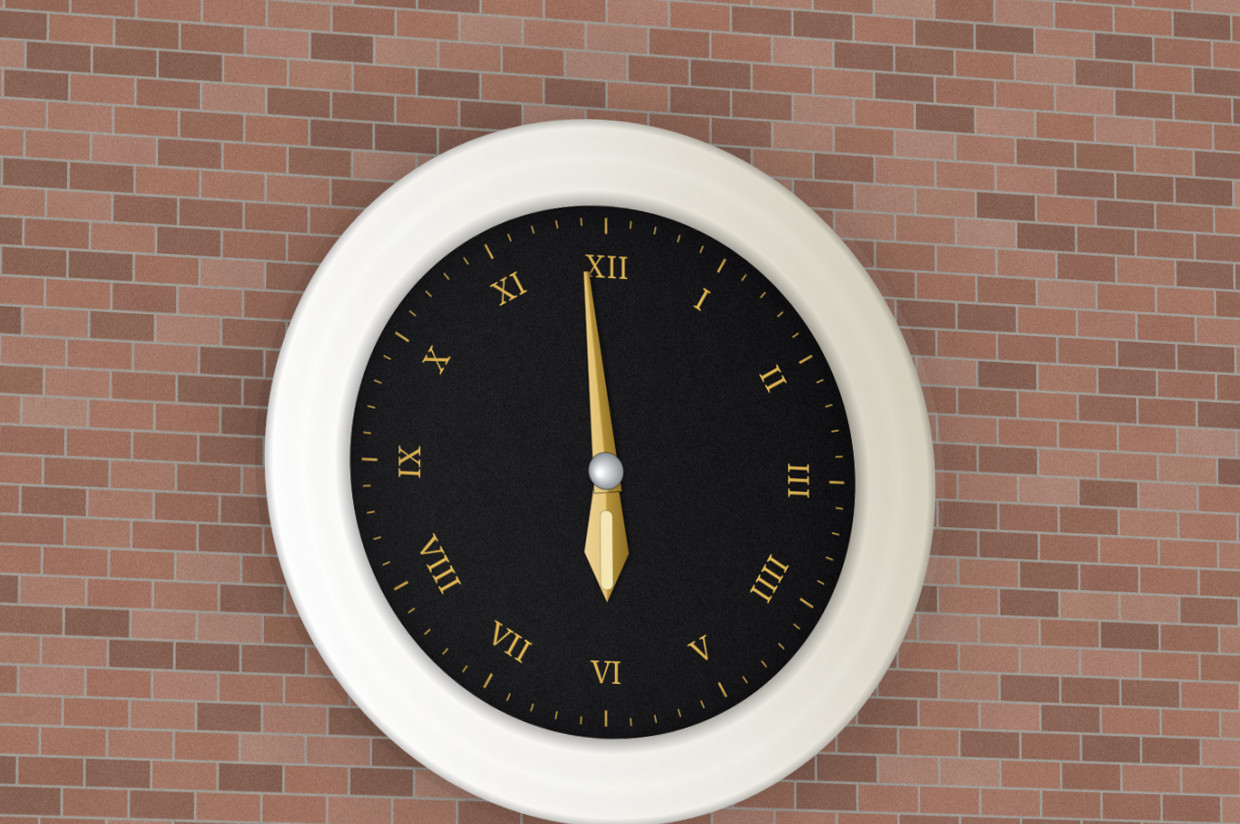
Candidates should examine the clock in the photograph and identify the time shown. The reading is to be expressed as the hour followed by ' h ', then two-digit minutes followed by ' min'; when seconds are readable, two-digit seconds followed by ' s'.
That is 5 h 59 min
